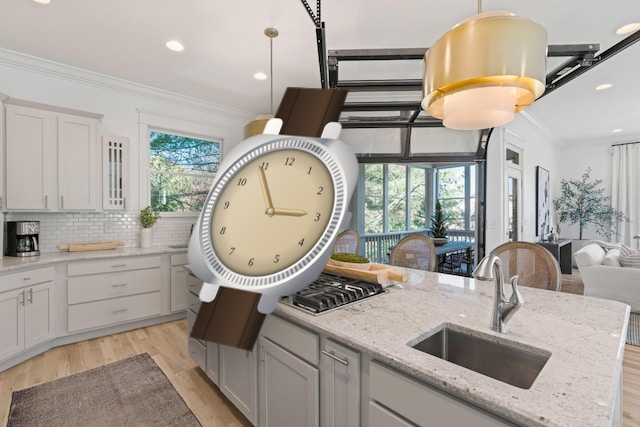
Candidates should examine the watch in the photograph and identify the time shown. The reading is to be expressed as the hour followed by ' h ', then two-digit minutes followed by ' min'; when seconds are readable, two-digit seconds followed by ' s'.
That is 2 h 54 min
